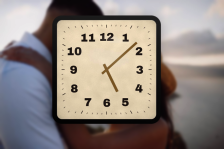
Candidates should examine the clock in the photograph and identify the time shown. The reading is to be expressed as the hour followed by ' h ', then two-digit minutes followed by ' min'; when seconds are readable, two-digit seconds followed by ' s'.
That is 5 h 08 min
